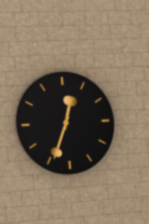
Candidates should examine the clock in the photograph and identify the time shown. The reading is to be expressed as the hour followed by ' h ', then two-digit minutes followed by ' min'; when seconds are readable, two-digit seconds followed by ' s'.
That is 12 h 34 min
